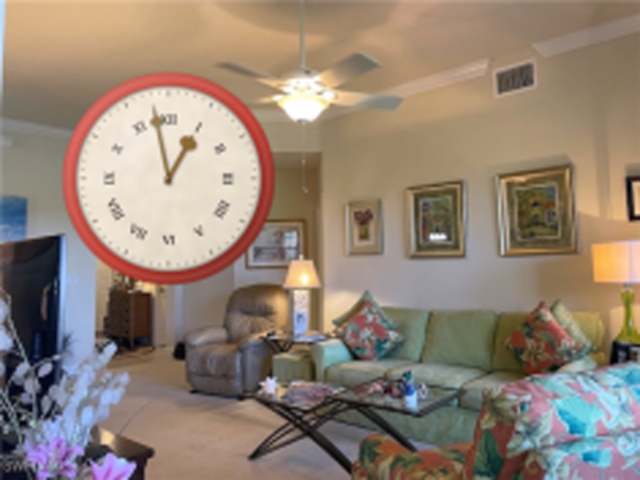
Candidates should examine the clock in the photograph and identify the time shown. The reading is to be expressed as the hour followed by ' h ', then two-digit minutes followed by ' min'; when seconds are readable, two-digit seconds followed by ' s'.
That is 12 h 58 min
